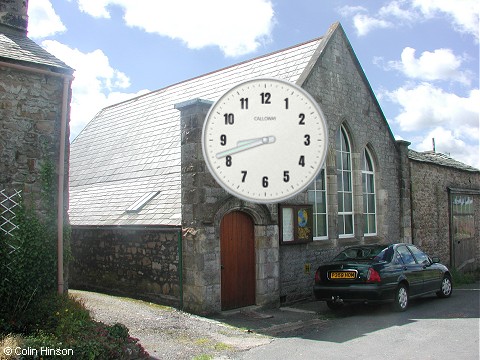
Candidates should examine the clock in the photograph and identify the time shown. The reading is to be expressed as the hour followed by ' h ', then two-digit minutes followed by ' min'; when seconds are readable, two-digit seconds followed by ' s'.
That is 8 h 42 min
